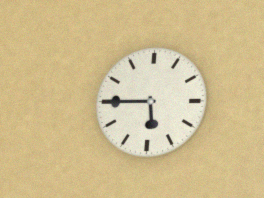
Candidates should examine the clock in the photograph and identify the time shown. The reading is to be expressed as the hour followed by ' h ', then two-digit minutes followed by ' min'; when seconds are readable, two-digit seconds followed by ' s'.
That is 5 h 45 min
